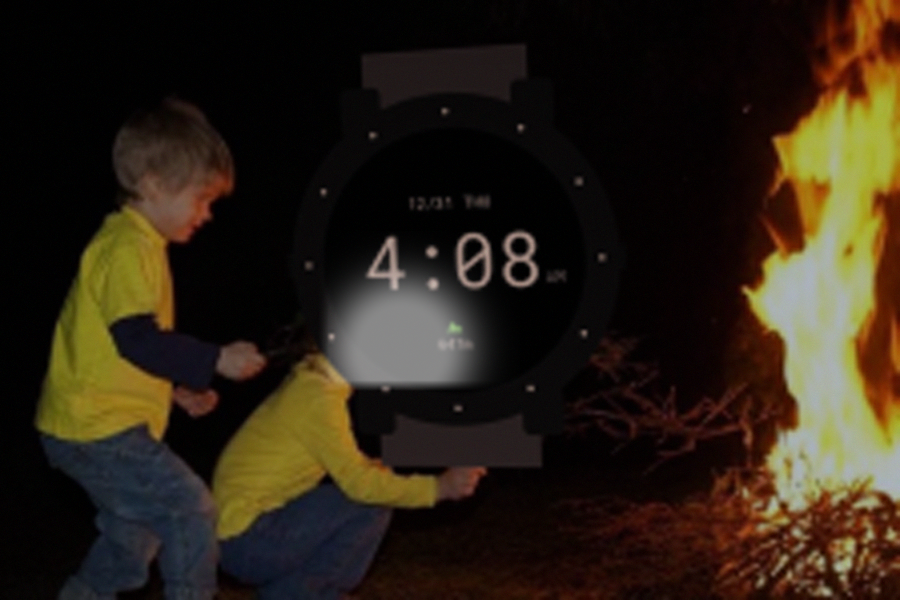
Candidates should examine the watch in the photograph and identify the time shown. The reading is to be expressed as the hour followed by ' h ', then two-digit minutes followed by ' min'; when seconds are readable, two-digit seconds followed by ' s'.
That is 4 h 08 min
